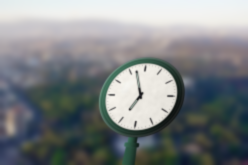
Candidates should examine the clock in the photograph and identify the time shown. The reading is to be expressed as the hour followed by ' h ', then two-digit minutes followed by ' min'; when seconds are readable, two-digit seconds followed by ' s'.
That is 6 h 57 min
